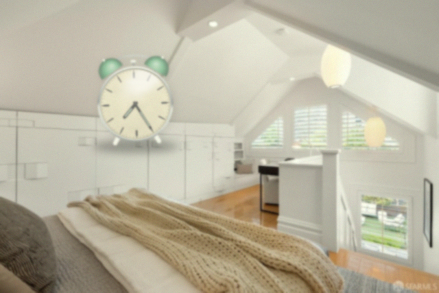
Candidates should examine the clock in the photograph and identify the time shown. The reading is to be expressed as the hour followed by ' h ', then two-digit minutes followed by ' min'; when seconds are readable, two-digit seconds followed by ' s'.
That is 7 h 25 min
